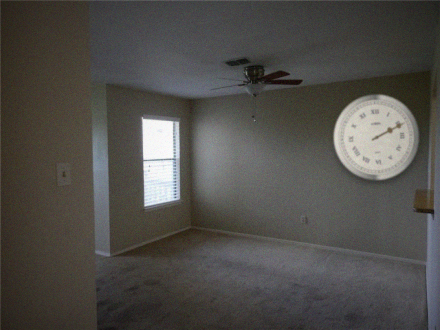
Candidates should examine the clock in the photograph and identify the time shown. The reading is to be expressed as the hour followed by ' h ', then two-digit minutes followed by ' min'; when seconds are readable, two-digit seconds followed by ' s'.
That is 2 h 11 min
